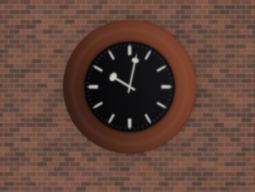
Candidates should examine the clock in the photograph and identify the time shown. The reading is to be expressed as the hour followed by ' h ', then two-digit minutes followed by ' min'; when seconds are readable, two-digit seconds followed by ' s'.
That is 10 h 02 min
